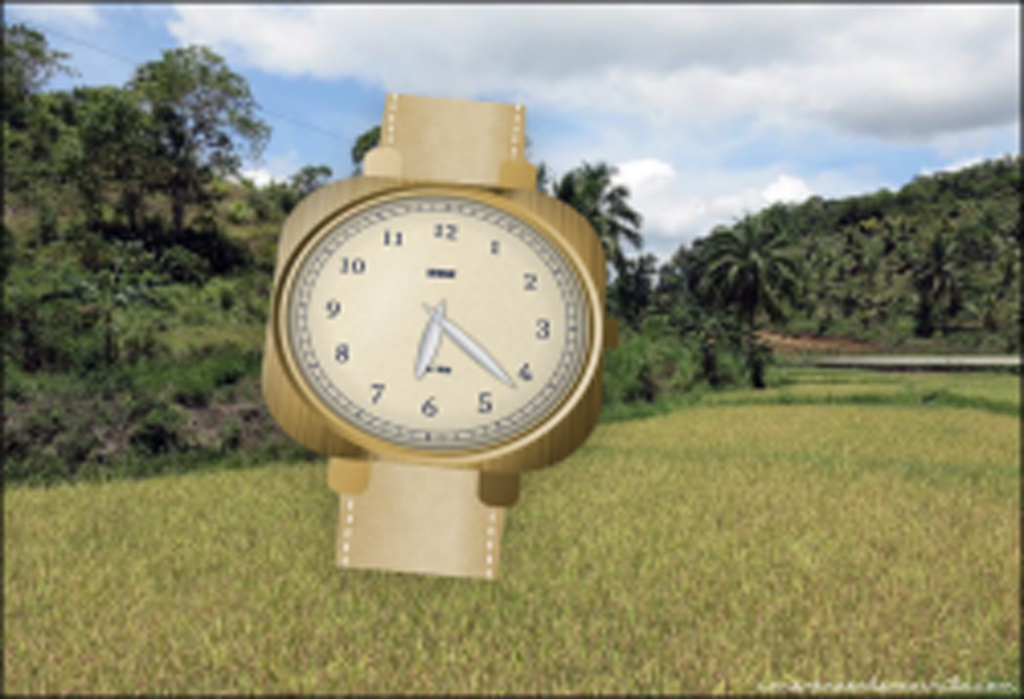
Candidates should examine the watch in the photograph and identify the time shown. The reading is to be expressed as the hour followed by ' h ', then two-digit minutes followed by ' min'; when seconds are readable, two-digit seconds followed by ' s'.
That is 6 h 22 min
